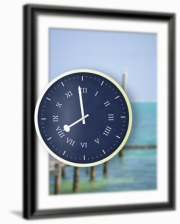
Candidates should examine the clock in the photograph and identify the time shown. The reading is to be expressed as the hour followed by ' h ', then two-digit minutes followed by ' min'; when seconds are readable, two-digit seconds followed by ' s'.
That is 7 h 59 min
